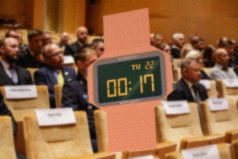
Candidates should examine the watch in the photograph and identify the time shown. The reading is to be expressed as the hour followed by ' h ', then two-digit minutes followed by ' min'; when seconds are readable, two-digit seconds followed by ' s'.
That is 0 h 17 min
